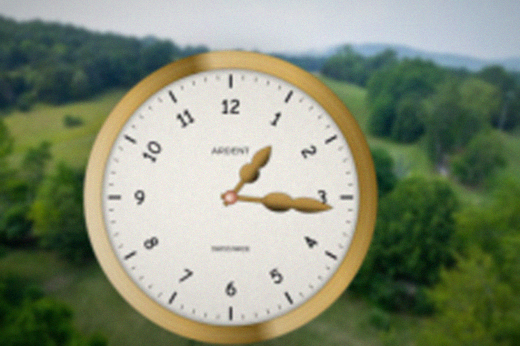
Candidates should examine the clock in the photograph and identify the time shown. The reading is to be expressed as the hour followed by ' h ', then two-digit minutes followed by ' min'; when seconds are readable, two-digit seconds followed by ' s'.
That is 1 h 16 min
